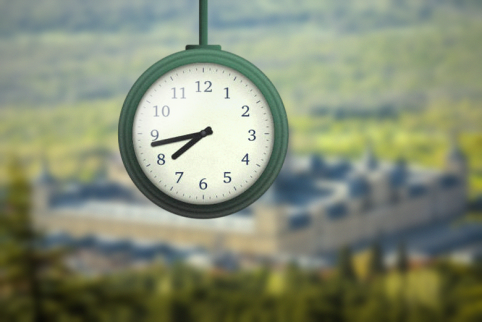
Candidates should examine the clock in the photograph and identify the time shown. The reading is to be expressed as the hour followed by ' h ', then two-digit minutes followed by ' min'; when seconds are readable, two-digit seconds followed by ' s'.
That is 7 h 43 min
